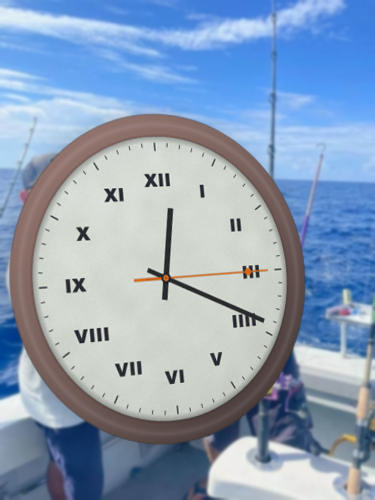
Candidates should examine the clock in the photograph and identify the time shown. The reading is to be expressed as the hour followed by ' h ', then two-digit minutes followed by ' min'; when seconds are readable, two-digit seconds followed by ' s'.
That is 12 h 19 min 15 s
